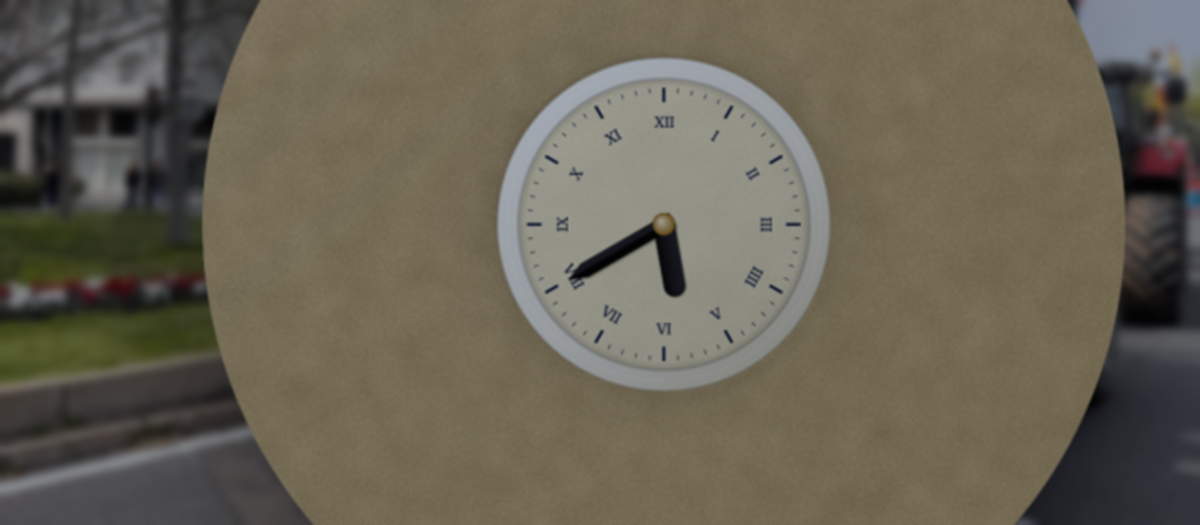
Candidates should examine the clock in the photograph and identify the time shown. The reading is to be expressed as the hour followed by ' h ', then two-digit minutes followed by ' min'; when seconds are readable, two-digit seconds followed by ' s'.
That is 5 h 40 min
